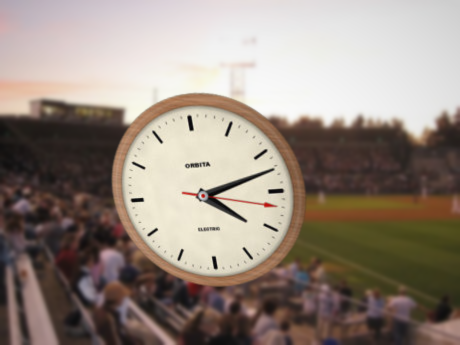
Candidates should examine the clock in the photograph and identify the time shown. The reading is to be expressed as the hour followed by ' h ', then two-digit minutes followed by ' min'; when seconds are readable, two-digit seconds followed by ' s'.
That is 4 h 12 min 17 s
